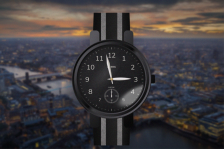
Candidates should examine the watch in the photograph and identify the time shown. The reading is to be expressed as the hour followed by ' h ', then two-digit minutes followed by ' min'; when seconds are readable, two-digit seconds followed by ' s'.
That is 2 h 58 min
